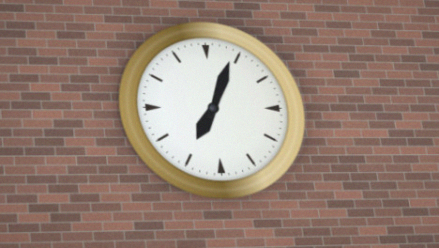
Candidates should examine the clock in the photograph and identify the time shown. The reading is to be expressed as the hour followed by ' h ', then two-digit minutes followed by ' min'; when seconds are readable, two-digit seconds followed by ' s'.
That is 7 h 04 min
